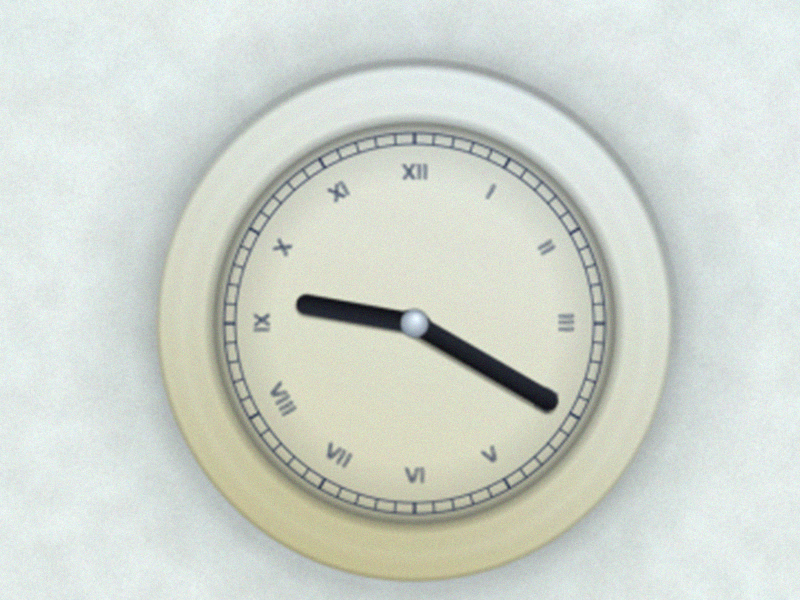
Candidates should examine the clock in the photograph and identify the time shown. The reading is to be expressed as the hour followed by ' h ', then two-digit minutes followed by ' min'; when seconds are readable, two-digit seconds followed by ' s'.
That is 9 h 20 min
